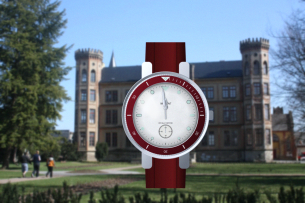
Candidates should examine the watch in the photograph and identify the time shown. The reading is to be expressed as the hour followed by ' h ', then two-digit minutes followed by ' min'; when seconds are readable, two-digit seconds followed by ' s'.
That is 11 h 59 min
